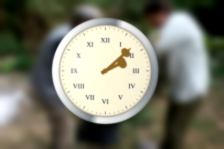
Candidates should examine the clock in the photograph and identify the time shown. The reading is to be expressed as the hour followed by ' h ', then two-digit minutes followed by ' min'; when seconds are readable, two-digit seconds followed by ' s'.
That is 2 h 08 min
